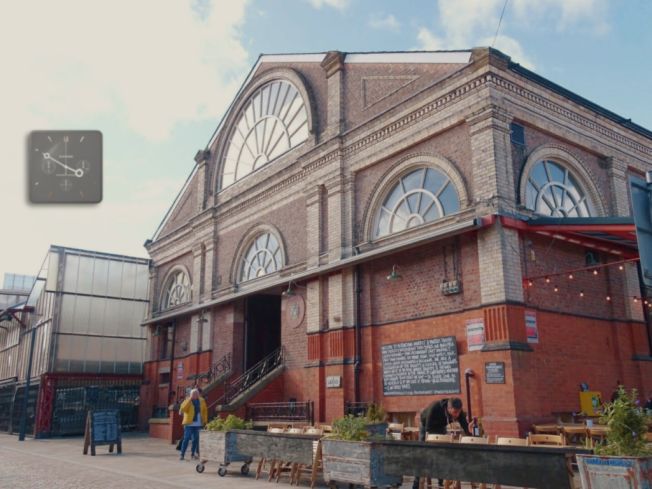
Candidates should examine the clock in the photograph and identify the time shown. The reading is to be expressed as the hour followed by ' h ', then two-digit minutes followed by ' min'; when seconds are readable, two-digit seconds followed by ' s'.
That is 3 h 50 min
